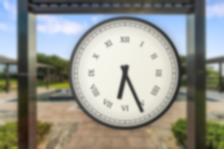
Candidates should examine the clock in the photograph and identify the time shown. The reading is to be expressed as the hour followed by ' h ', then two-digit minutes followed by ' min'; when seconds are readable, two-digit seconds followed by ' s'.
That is 6 h 26 min
